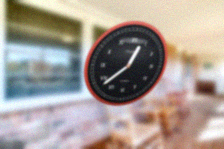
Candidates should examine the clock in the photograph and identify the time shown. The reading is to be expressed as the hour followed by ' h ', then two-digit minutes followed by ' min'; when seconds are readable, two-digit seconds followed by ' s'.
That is 12 h 38 min
